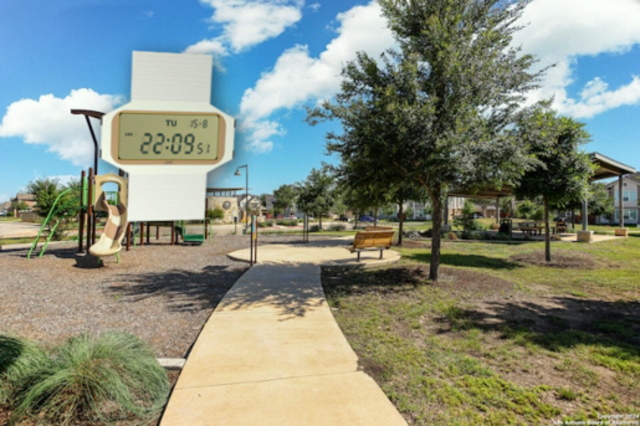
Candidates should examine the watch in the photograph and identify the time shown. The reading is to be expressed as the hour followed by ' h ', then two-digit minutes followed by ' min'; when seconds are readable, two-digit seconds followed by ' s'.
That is 22 h 09 min 51 s
